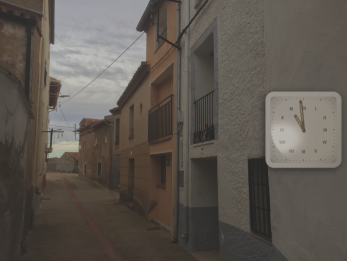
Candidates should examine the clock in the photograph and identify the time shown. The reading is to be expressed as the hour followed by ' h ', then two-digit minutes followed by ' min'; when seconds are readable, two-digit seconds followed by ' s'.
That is 10 h 59 min
